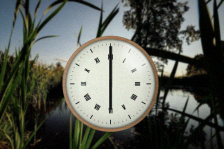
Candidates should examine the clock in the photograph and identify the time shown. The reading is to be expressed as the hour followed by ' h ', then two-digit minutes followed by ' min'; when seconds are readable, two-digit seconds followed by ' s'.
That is 6 h 00 min
